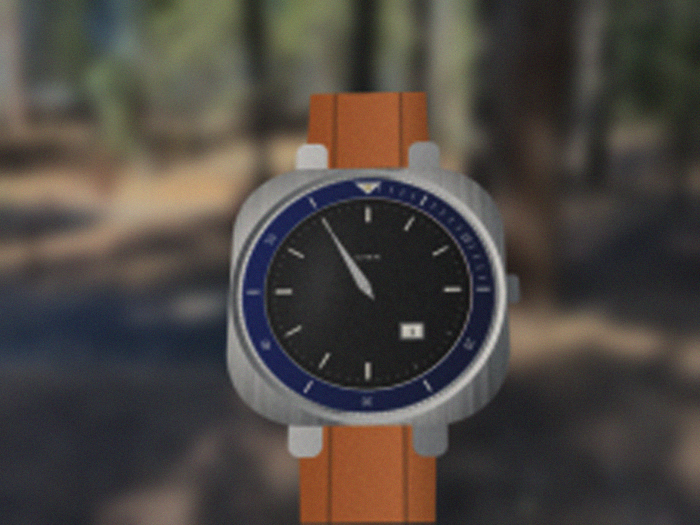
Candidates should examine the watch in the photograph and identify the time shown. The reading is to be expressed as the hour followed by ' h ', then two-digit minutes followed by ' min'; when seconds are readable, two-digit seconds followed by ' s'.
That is 10 h 55 min
